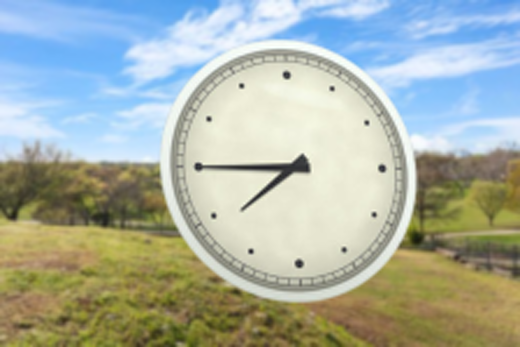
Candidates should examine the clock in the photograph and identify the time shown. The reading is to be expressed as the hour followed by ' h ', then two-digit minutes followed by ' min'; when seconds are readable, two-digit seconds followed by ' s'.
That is 7 h 45 min
